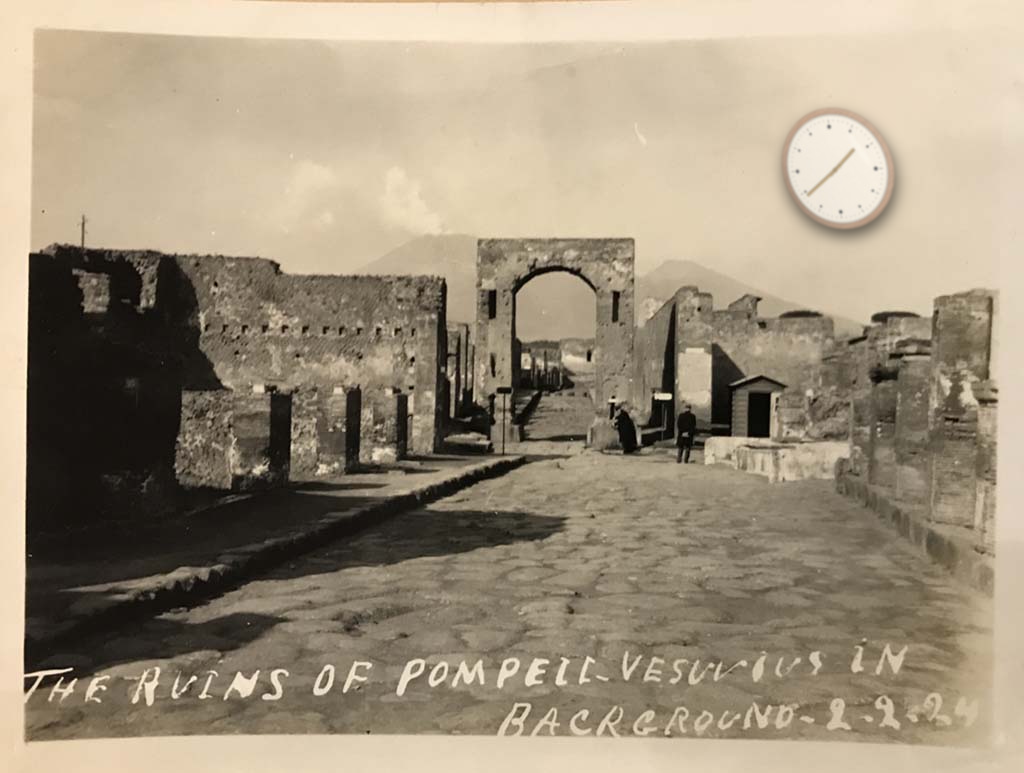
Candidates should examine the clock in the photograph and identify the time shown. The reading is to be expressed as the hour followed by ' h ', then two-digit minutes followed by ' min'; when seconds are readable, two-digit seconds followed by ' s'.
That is 1 h 39 min
